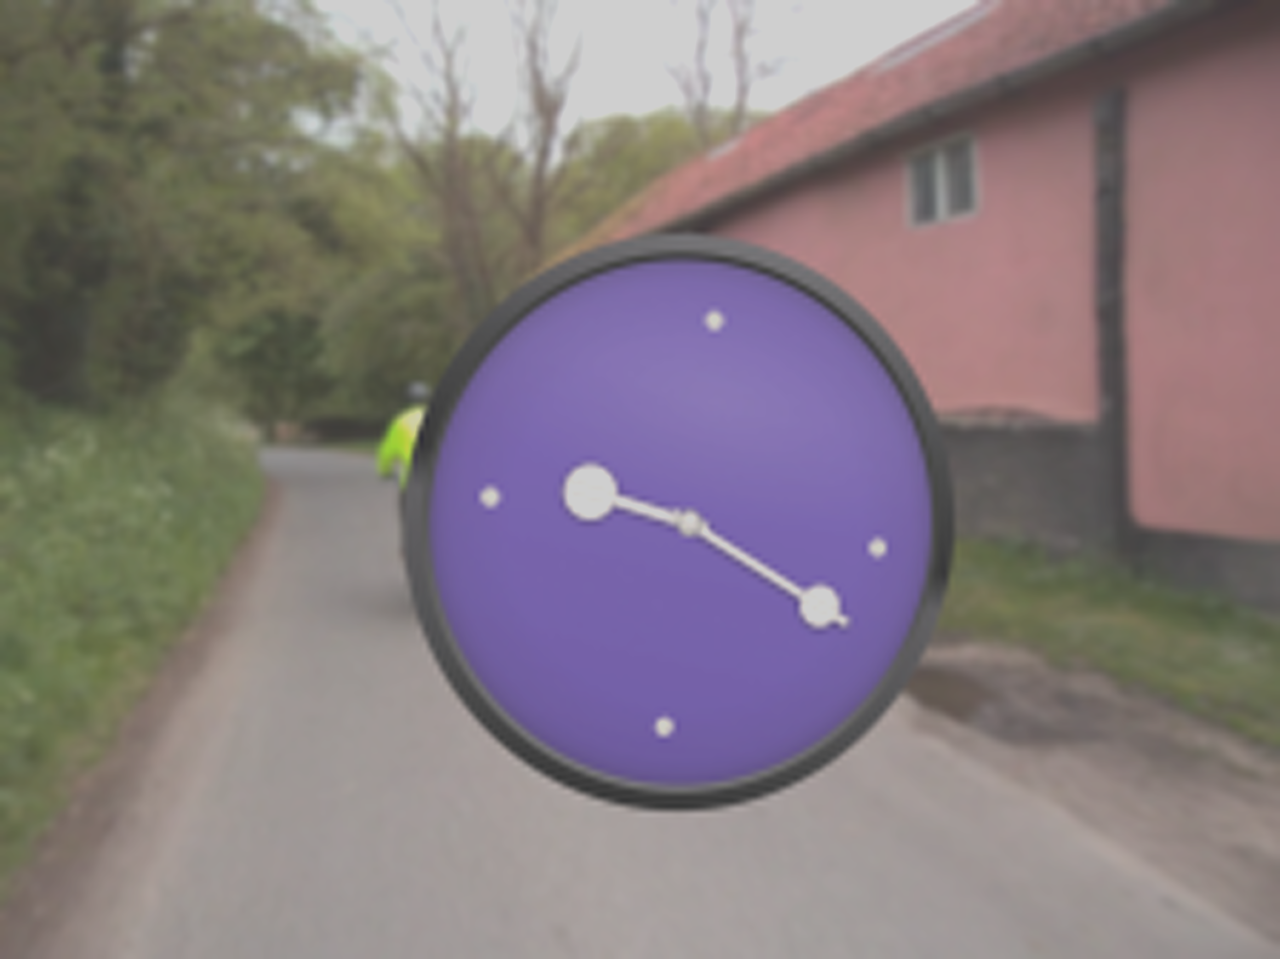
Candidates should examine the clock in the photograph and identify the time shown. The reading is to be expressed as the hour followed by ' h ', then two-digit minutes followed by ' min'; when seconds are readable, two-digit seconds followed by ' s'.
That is 9 h 19 min
